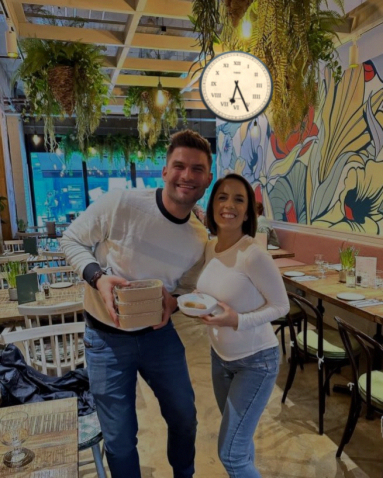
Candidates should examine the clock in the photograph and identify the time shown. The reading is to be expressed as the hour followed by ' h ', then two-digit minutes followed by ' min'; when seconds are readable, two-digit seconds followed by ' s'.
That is 6 h 26 min
